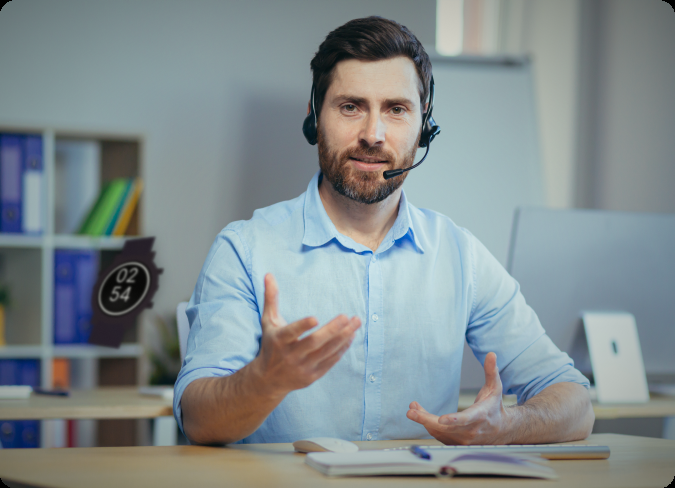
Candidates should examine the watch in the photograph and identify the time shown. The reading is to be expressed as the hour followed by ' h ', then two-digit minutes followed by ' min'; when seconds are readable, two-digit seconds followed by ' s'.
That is 2 h 54 min
